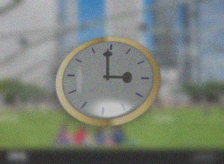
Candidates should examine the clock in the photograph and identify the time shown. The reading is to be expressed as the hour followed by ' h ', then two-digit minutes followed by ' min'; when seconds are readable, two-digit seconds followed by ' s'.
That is 2 h 59 min
